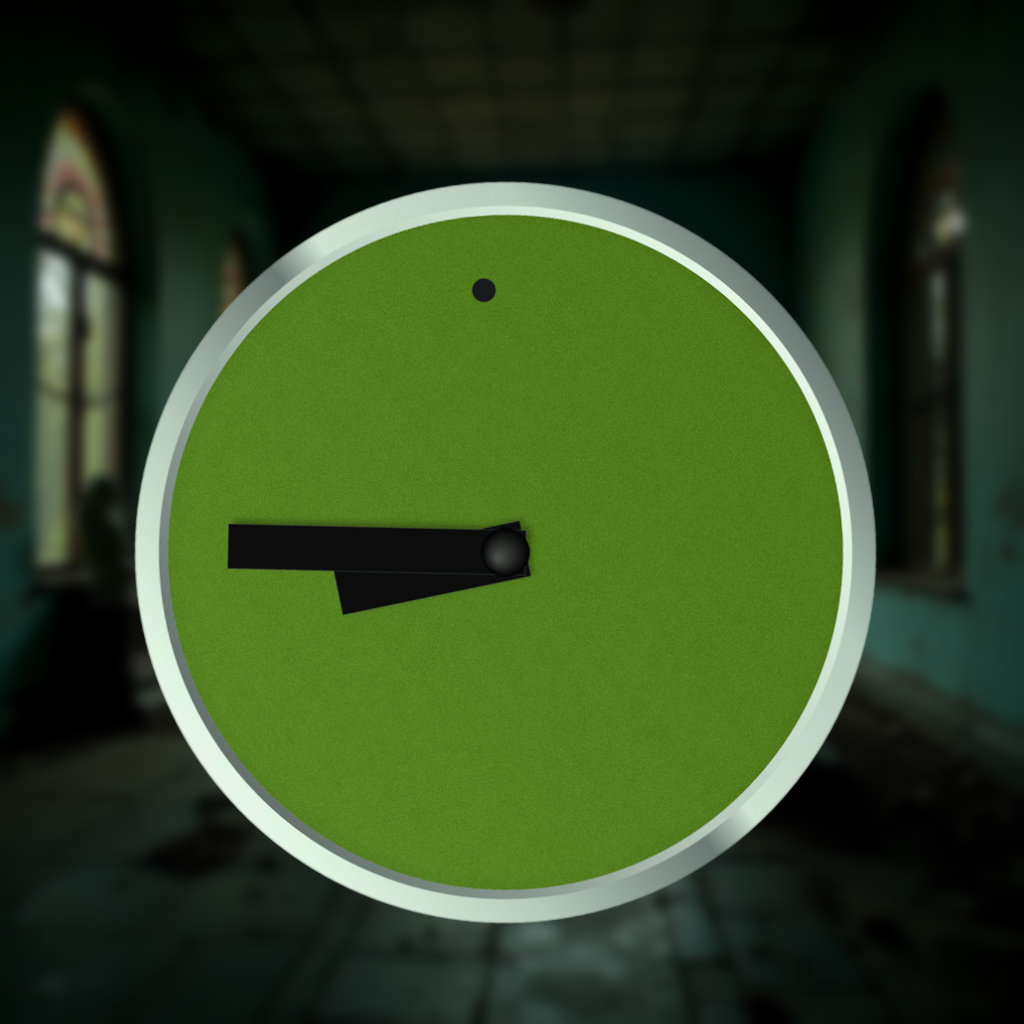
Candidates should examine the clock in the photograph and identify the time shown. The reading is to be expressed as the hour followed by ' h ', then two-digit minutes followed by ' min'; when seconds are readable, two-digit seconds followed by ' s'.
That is 8 h 46 min
